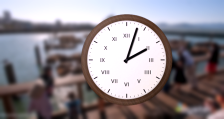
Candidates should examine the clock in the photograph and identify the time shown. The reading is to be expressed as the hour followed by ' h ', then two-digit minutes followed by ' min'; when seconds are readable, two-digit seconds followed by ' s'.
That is 2 h 03 min
